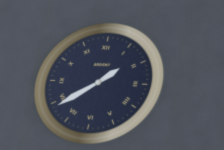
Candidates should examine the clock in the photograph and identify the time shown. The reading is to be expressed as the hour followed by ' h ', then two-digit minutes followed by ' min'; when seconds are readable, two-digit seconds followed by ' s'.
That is 1 h 39 min
